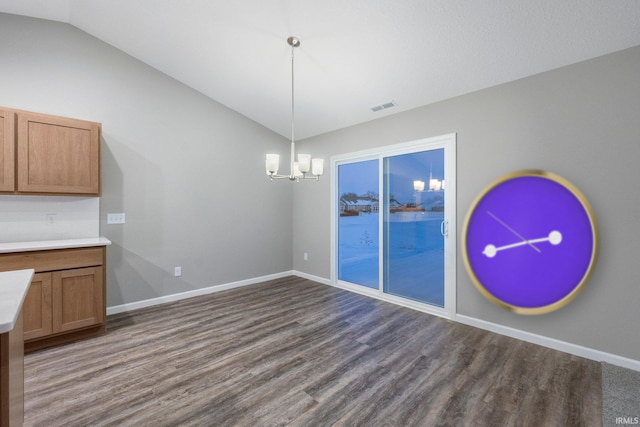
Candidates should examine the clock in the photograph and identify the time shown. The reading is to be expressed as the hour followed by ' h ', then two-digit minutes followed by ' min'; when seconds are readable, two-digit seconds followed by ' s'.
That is 2 h 42 min 51 s
